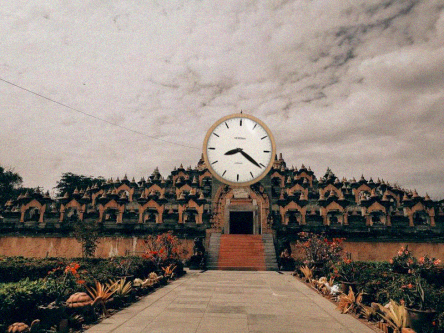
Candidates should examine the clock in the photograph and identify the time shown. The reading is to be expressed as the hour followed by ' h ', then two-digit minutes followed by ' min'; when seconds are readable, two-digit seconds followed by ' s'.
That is 8 h 21 min
